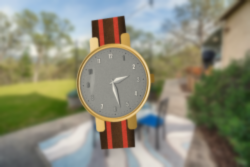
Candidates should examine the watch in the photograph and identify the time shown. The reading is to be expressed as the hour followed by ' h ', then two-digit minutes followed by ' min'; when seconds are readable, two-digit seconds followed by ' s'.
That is 2 h 28 min
